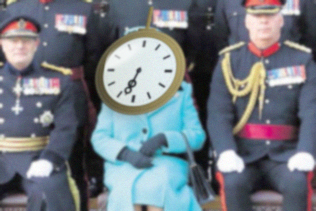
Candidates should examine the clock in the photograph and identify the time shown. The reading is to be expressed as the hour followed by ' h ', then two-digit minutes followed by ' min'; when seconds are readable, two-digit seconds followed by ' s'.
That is 6 h 33 min
